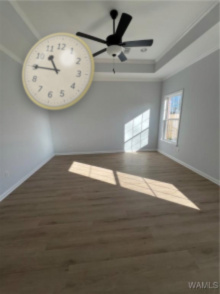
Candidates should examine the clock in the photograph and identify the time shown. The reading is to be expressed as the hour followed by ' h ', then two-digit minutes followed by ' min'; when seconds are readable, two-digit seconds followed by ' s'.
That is 10 h 45 min
